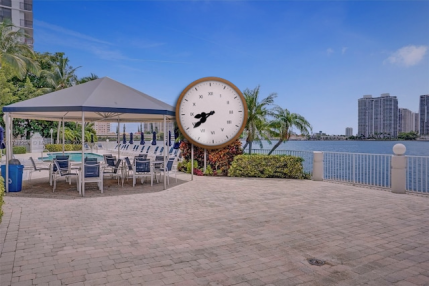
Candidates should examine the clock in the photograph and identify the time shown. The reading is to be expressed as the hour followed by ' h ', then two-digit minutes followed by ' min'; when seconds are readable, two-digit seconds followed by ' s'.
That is 8 h 39 min
